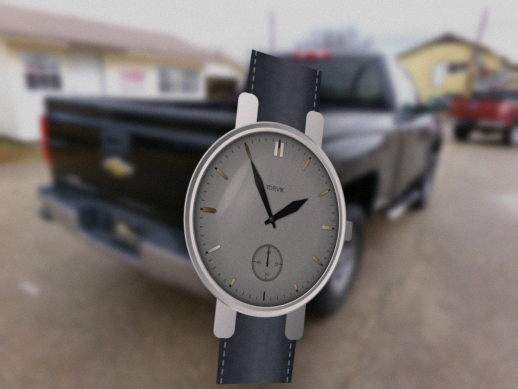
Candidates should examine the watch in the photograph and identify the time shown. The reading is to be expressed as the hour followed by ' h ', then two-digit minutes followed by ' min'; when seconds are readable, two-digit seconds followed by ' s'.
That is 1 h 55 min
